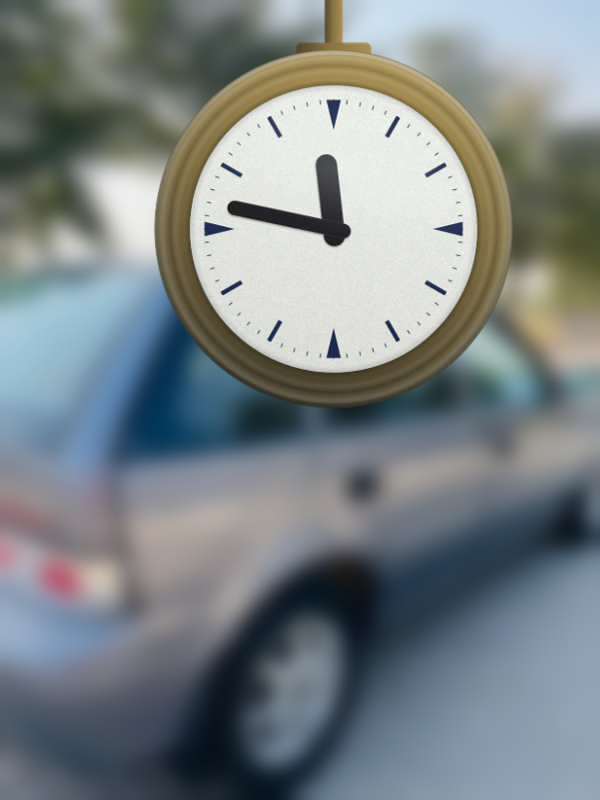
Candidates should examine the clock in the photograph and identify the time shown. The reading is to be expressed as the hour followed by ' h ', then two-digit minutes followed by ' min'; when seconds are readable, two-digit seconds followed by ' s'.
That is 11 h 47 min
